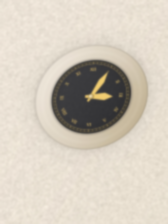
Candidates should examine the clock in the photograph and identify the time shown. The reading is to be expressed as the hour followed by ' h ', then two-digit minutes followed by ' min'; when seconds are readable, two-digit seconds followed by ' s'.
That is 3 h 05 min
